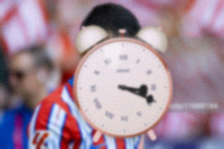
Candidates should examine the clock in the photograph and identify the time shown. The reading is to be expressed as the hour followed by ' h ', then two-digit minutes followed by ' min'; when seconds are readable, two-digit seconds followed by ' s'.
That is 3 h 19 min
